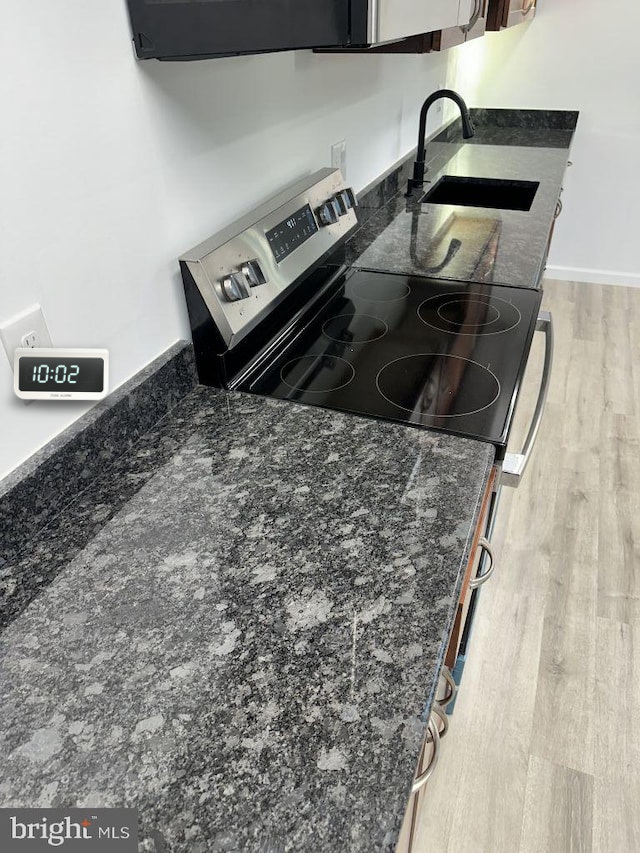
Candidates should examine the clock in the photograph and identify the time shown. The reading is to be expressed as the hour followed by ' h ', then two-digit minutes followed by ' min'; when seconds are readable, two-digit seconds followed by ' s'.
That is 10 h 02 min
